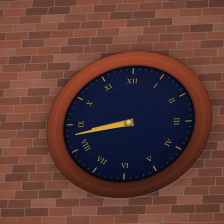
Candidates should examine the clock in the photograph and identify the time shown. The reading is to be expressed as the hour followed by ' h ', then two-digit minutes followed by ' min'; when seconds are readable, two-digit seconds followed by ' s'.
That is 8 h 43 min
